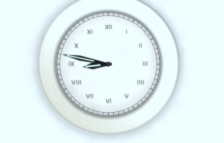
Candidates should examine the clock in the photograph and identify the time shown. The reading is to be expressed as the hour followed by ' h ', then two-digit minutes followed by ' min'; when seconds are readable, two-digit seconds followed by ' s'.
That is 8 h 47 min
